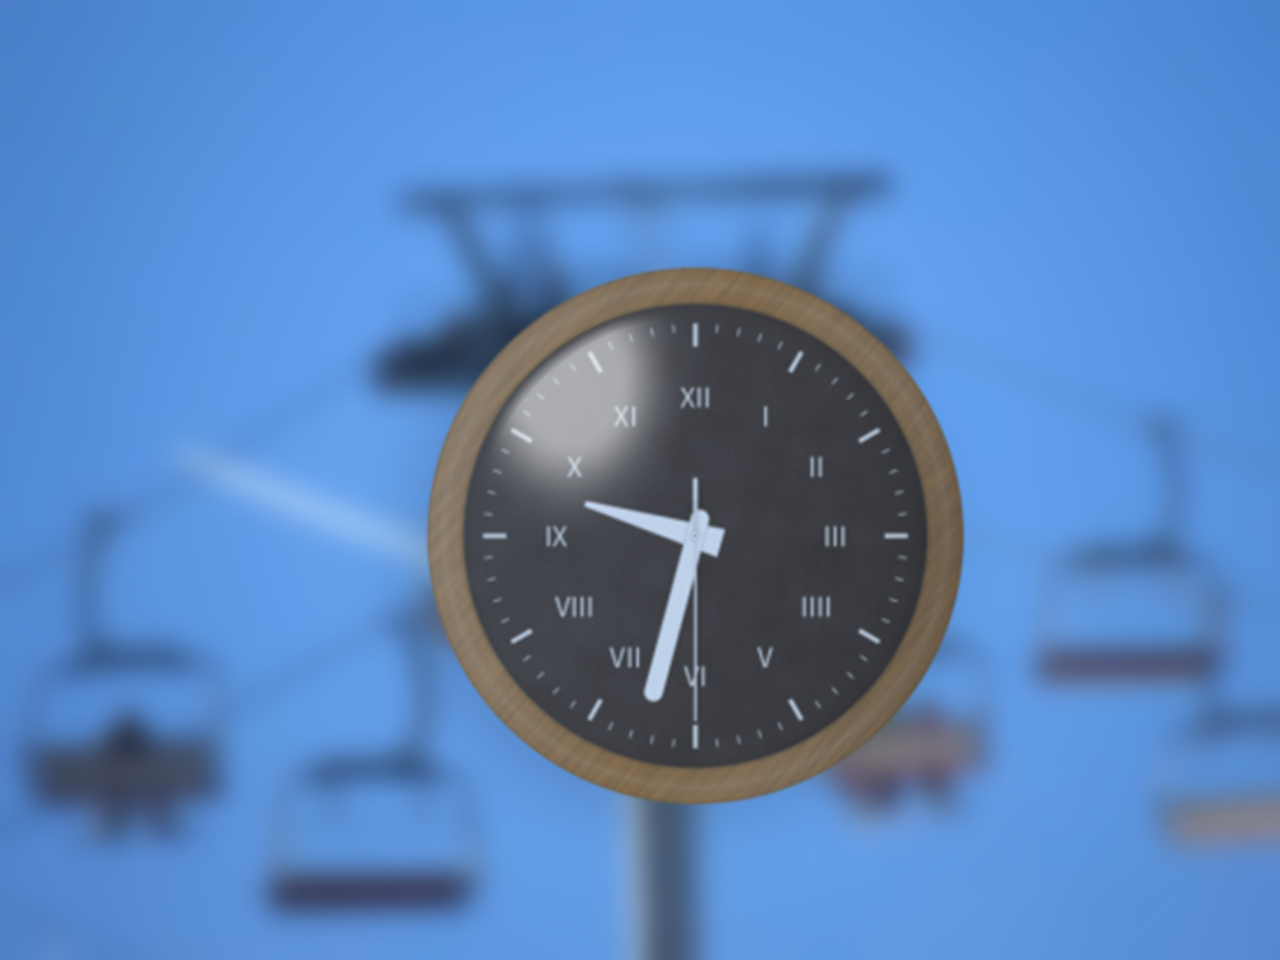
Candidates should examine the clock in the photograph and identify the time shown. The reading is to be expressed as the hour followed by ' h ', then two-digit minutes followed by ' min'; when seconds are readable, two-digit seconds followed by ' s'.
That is 9 h 32 min 30 s
